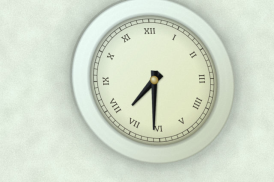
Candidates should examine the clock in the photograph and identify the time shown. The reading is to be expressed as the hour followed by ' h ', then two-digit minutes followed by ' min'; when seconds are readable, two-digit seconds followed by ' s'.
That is 7 h 31 min
